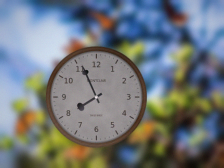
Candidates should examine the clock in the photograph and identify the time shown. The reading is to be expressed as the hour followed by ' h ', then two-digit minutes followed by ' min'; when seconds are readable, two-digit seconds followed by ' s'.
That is 7 h 56 min
